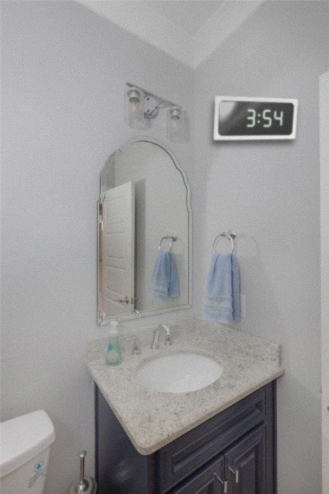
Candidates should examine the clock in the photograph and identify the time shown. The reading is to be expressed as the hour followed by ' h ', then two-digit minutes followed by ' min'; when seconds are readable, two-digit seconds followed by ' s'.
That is 3 h 54 min
